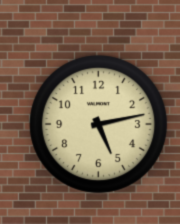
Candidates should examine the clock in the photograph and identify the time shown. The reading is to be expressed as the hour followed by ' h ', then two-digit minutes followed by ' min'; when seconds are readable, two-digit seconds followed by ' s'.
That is 5 h 13 min
